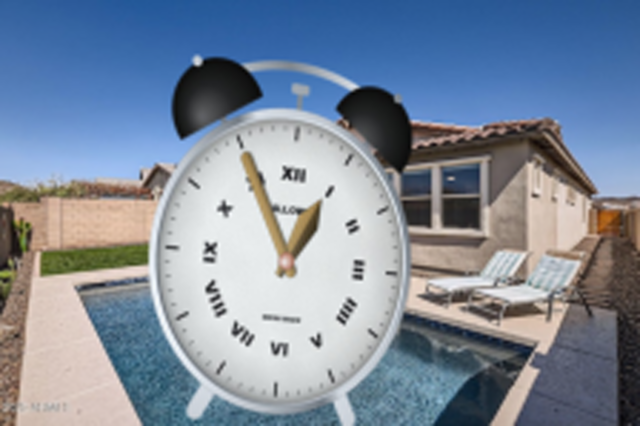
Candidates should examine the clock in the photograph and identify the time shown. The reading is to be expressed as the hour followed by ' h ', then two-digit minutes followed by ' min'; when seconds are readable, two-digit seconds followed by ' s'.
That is 12 h 55 min
